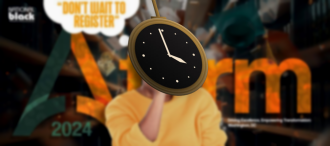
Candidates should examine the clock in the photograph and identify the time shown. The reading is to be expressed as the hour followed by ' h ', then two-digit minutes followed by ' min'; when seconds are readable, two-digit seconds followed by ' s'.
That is 3 h 59 min
